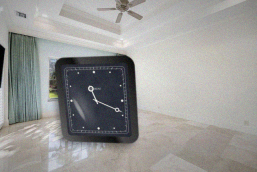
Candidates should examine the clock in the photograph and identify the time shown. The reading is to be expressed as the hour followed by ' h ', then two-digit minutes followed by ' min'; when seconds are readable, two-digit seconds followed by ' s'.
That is 11 h 19 min
